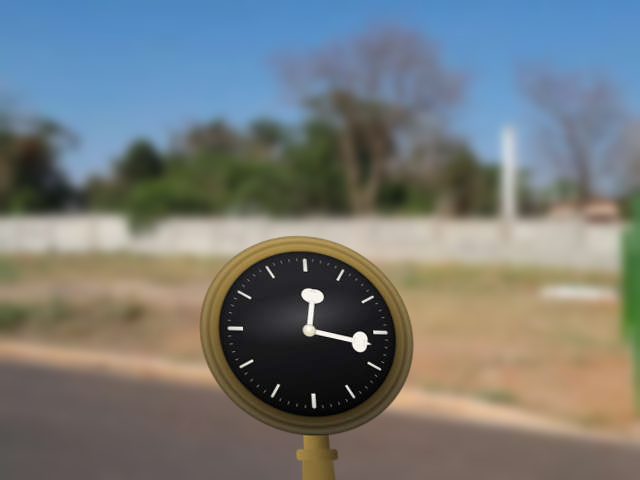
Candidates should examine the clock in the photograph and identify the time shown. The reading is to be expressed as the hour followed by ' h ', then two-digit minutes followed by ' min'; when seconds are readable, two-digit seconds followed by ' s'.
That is 12 h 17 min
